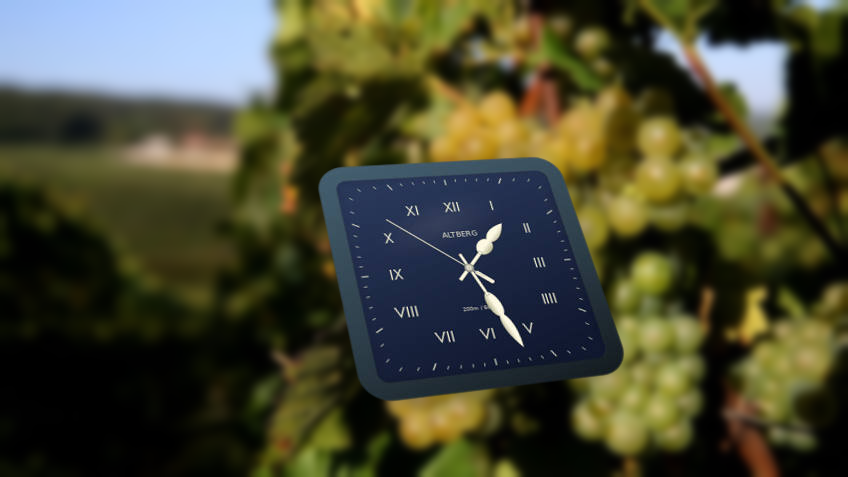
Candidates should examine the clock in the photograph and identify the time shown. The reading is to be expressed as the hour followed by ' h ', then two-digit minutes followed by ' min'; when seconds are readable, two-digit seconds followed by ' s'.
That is 1 h 26 min 52 s
